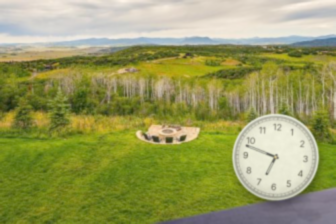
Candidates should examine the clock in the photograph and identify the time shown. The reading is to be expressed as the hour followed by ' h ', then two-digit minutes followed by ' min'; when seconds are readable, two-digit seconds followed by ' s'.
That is 6 h 48 min
